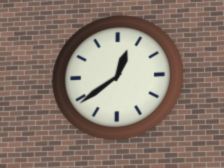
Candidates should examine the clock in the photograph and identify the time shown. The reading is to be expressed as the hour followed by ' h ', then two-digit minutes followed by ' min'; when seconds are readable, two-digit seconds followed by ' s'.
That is 12 h 39 min
